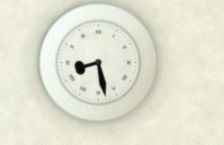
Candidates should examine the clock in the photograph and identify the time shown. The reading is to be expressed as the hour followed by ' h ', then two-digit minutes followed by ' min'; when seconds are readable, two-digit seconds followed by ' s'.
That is 8 h 28 min
